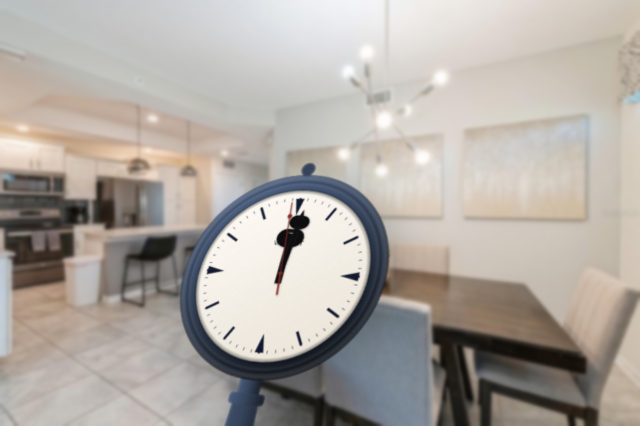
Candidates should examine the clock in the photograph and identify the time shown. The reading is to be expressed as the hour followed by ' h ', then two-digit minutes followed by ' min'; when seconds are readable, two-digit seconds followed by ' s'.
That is 12 h 00 min 59 s
